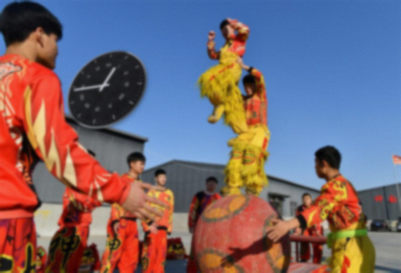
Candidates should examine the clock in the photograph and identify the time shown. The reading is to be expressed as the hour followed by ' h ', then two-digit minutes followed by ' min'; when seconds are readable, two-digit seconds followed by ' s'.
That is 12 h 44 min
